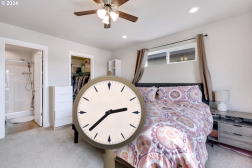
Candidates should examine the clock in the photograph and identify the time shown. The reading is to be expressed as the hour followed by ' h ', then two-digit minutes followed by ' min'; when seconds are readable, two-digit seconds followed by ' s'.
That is 2 h 38 min
